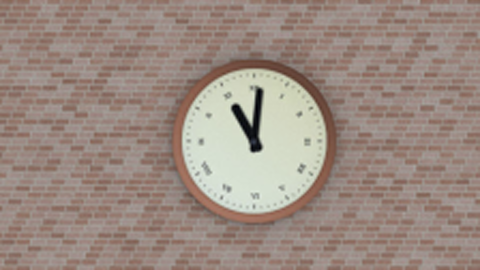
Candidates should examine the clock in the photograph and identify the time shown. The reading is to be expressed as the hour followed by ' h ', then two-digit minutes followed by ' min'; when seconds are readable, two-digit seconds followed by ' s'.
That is 11 h 01 min
